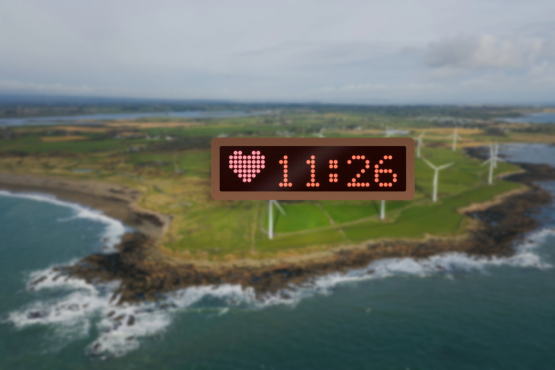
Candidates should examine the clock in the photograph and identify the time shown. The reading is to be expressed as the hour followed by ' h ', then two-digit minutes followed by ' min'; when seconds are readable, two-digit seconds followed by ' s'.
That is 11 h 26 min
